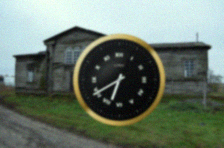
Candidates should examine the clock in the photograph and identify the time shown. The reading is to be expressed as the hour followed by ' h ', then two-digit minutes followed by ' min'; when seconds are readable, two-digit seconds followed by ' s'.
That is 6 h 40 min
